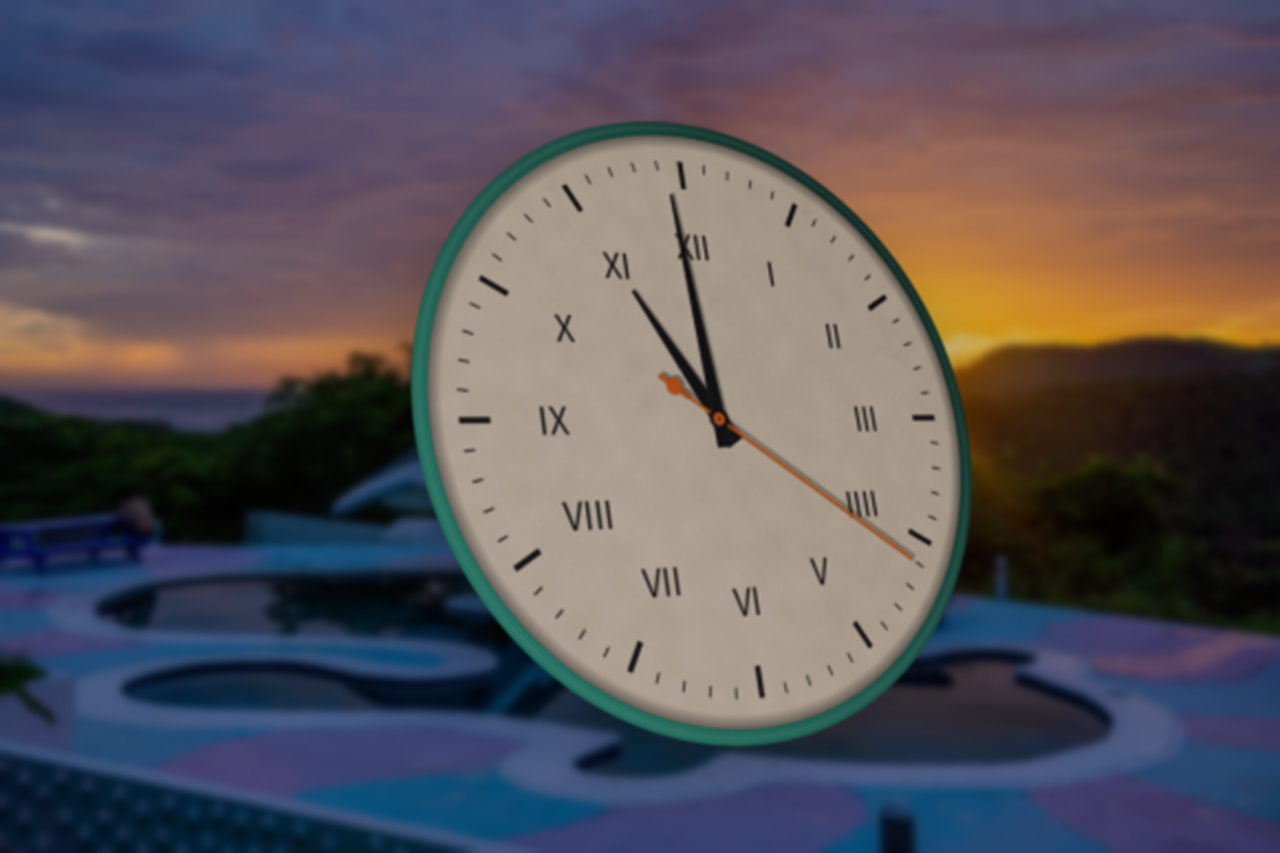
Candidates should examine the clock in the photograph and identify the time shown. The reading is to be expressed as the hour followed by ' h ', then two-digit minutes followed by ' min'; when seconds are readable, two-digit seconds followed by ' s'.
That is 10 h 59 min 21 s
